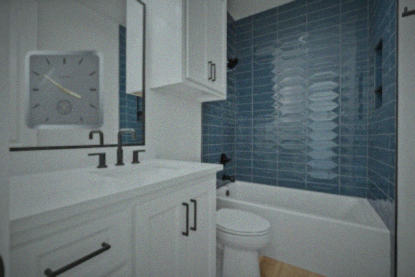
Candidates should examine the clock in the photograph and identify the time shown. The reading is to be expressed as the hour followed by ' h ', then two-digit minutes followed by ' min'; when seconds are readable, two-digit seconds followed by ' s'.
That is 3 h 51 min
